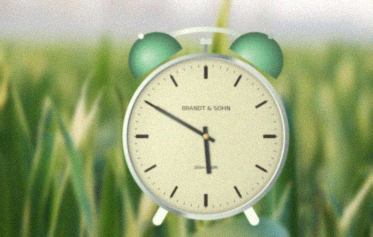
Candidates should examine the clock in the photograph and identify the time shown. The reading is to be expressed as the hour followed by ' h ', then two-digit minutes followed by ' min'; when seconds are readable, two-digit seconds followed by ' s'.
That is 5 h 50 min
